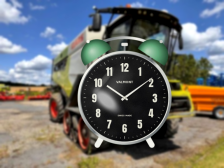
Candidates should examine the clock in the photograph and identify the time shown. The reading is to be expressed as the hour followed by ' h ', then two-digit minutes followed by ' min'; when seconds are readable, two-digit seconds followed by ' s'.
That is 10 h 09 min
